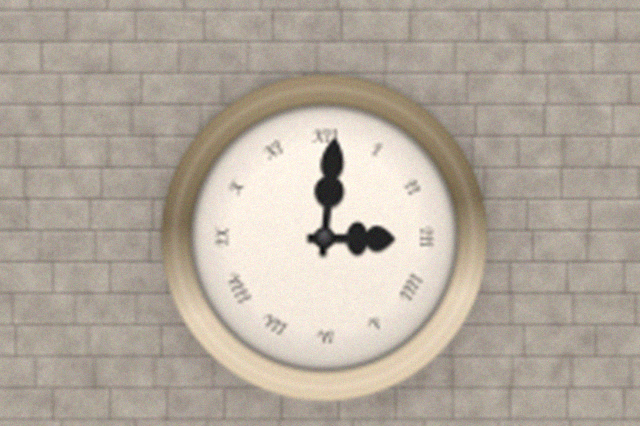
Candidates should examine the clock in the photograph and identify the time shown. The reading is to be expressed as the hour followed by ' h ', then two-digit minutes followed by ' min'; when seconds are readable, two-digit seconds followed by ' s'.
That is 3 h 01 min
